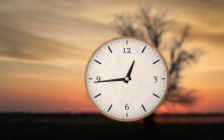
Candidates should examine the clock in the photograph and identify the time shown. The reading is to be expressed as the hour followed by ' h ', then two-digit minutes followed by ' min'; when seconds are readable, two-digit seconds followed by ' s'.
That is 12 h 44 min
